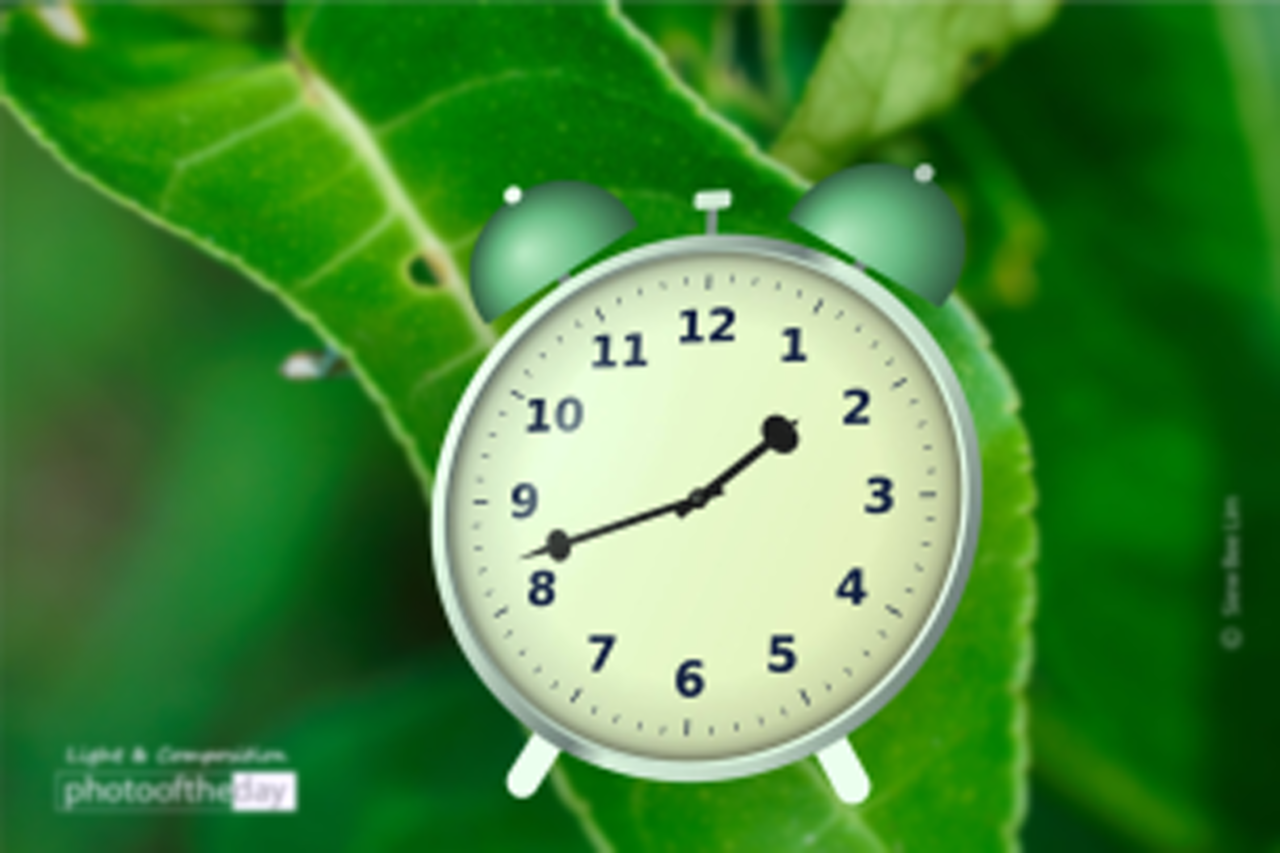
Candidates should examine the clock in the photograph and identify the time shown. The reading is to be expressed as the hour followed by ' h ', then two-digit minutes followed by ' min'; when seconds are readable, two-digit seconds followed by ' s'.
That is 1 h 42 min
